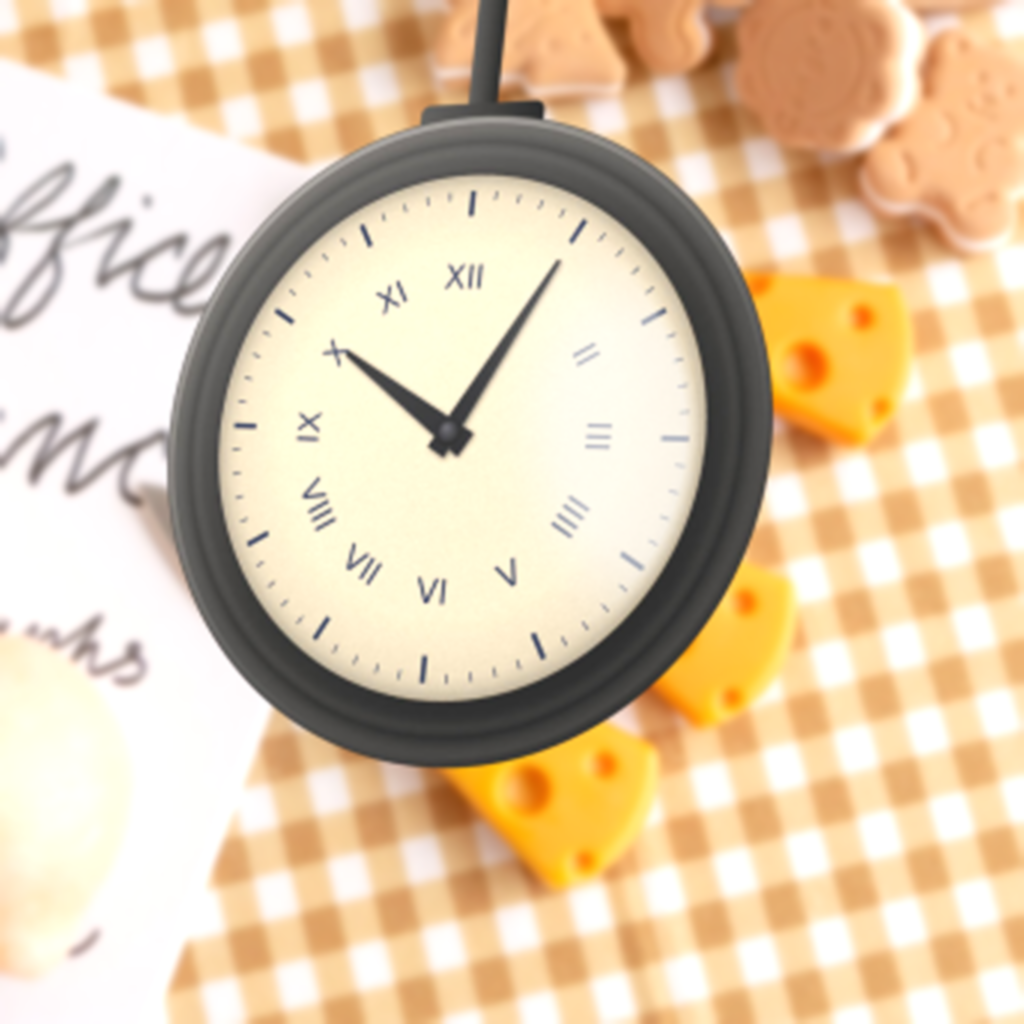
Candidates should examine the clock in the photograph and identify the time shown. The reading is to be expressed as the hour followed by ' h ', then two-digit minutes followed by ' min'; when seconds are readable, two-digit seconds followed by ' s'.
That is 10 h 05 min
